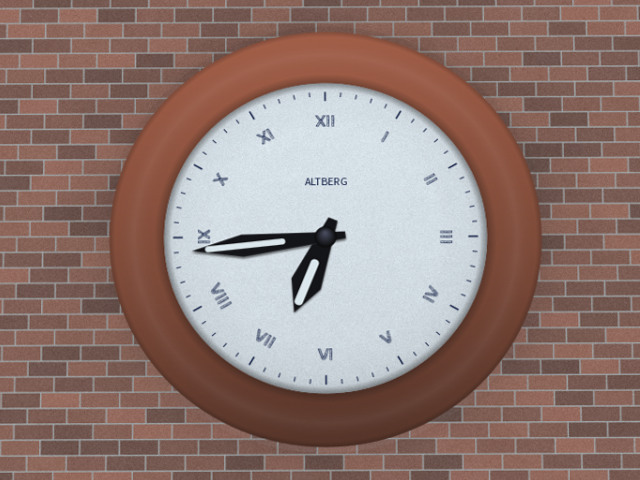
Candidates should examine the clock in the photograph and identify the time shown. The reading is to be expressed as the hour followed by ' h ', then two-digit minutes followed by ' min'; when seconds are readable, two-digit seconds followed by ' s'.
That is 6 h 44 min
